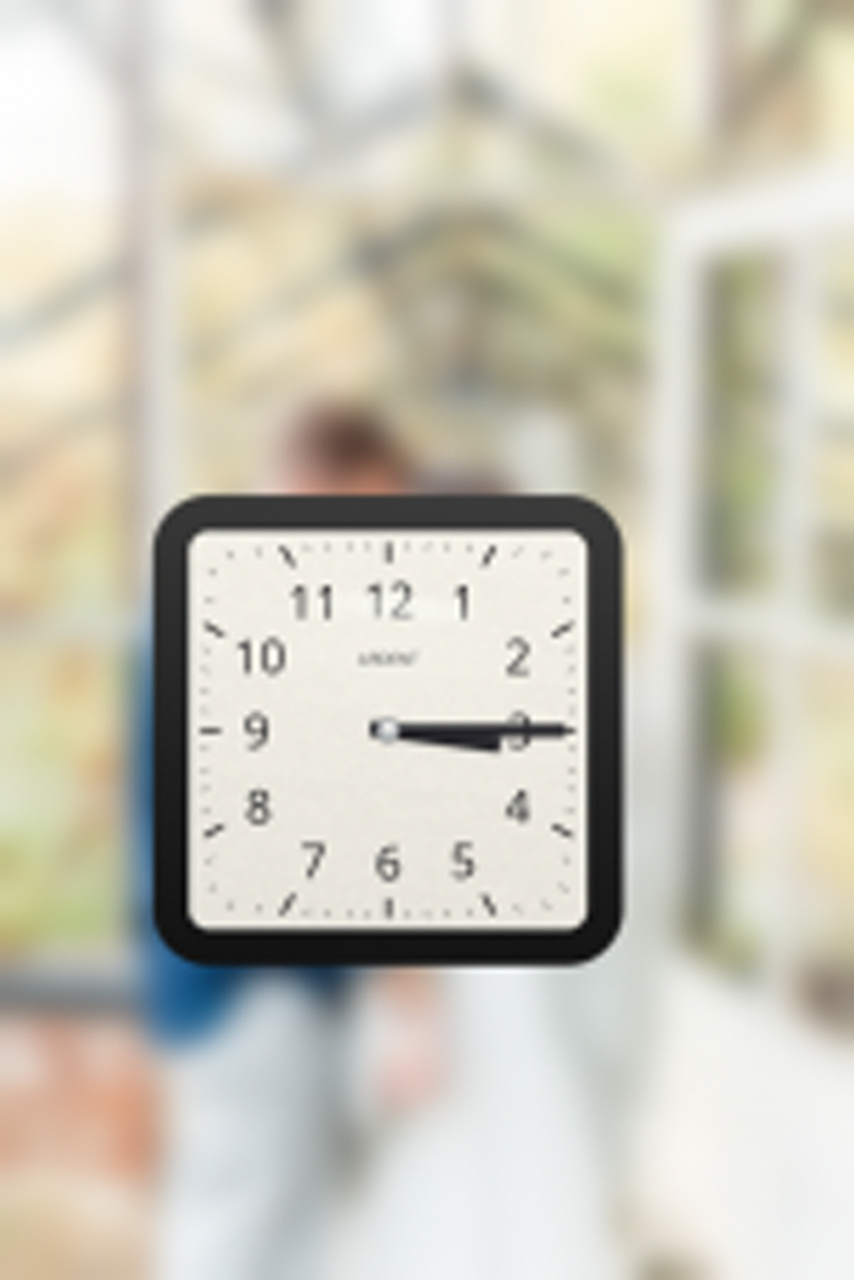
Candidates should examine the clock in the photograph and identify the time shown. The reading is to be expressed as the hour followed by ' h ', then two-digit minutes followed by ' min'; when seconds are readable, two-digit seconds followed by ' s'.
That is 3 h 15 min
